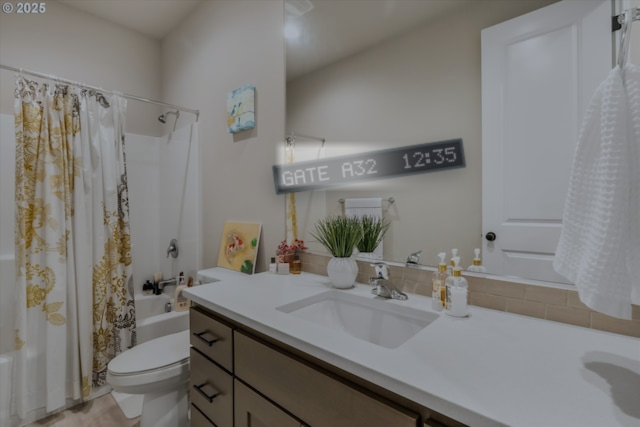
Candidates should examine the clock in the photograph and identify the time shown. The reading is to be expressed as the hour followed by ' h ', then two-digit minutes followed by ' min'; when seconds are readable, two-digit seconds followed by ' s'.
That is 12 h 35 min
